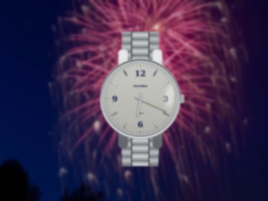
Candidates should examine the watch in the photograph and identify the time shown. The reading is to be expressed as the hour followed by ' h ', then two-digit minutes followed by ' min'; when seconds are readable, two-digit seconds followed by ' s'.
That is 6 h 19 min
